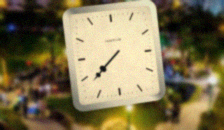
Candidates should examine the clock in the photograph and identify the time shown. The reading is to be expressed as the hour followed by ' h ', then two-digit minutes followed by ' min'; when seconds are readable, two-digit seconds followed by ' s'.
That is 7 h 38 min
